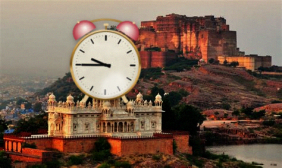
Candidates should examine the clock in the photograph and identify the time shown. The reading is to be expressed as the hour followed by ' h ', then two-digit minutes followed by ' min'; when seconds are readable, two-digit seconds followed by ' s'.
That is 9 h 45 min
